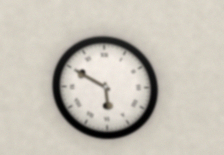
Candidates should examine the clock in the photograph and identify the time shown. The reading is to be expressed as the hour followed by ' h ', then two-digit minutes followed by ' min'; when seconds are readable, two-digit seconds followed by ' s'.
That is 5 h 50 min
